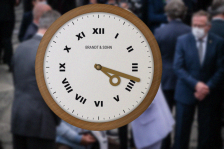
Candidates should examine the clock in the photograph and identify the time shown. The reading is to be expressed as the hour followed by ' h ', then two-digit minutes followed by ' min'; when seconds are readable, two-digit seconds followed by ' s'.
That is 4 h 18 min
